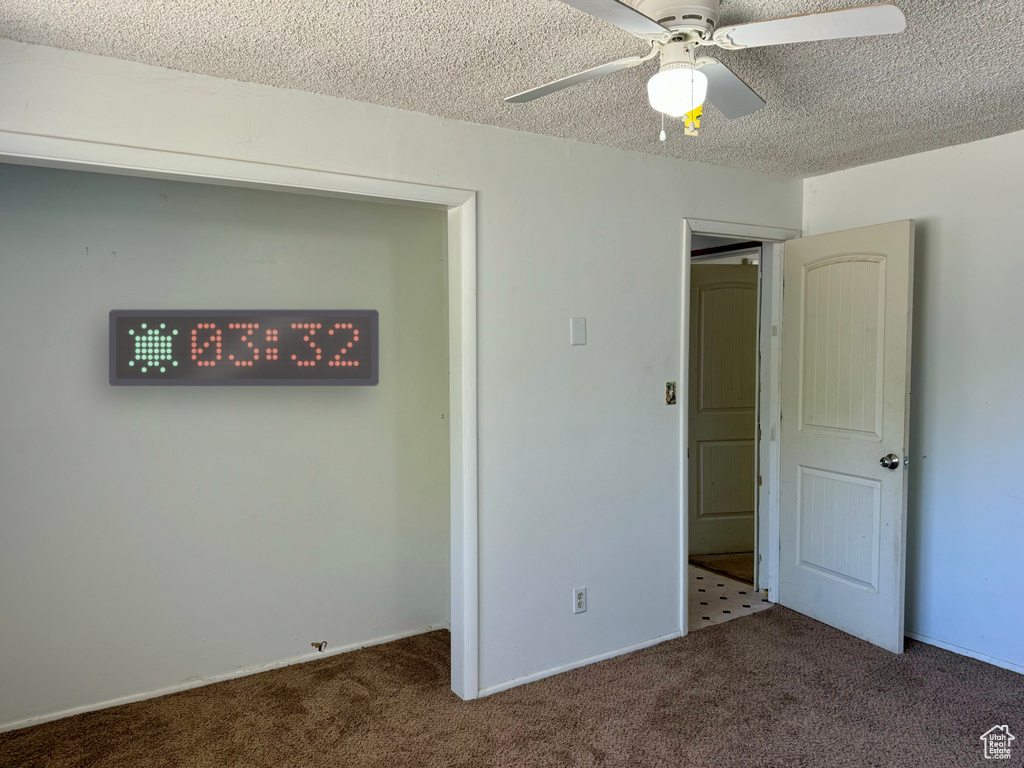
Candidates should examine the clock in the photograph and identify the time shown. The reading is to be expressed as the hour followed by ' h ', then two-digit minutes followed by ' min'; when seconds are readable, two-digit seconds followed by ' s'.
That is 3 h 32 min
